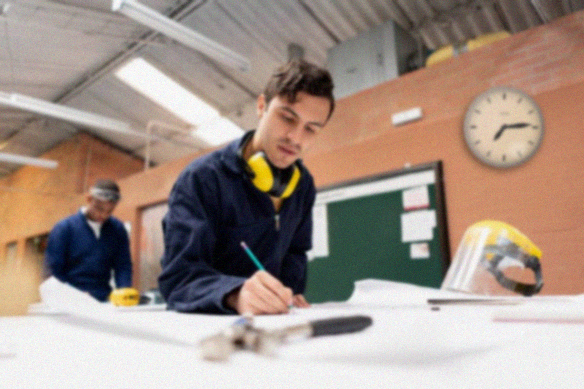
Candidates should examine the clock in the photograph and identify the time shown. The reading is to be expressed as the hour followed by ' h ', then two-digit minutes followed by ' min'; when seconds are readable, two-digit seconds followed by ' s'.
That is 7 h 14 min
